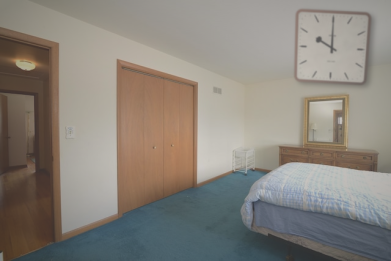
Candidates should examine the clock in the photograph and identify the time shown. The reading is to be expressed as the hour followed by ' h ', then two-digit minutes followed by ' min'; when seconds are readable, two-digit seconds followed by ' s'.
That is 10 h 00 min
